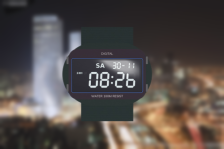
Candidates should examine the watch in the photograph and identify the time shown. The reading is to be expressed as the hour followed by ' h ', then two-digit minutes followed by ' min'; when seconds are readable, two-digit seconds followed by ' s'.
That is 8 h 26 min
